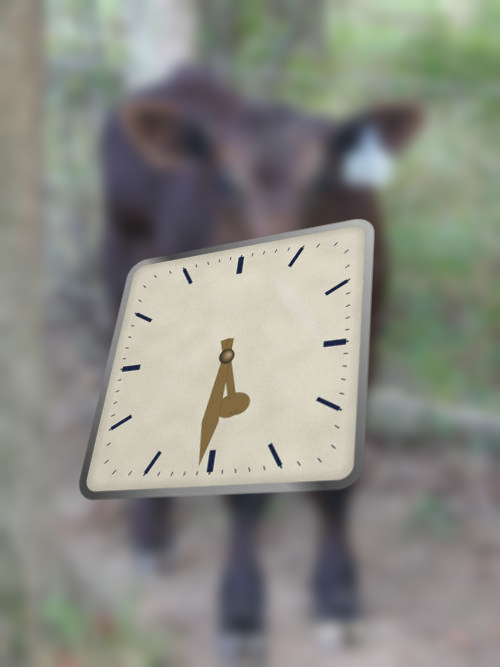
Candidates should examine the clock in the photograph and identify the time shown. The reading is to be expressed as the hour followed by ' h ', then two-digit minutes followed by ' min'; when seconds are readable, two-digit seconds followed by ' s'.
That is 5 h 31 min
